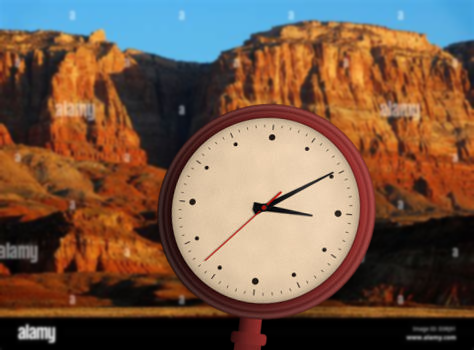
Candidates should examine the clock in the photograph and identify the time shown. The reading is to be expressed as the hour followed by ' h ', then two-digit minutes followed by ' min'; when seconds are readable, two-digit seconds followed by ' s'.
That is 3 h 09 min 37 s
